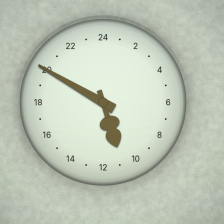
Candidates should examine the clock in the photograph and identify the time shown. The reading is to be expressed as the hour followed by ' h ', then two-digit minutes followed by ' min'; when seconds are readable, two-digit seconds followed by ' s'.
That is 10 h 50 min
